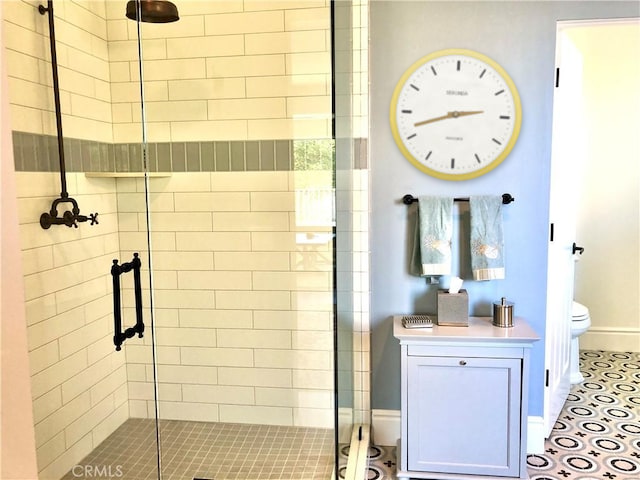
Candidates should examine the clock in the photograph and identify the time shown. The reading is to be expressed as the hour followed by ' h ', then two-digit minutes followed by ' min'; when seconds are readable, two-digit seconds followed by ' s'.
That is 2 h 42 min
